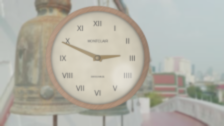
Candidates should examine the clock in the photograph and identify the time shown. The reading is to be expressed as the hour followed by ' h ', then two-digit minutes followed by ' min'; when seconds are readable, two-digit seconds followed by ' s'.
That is 2 h 49 min
